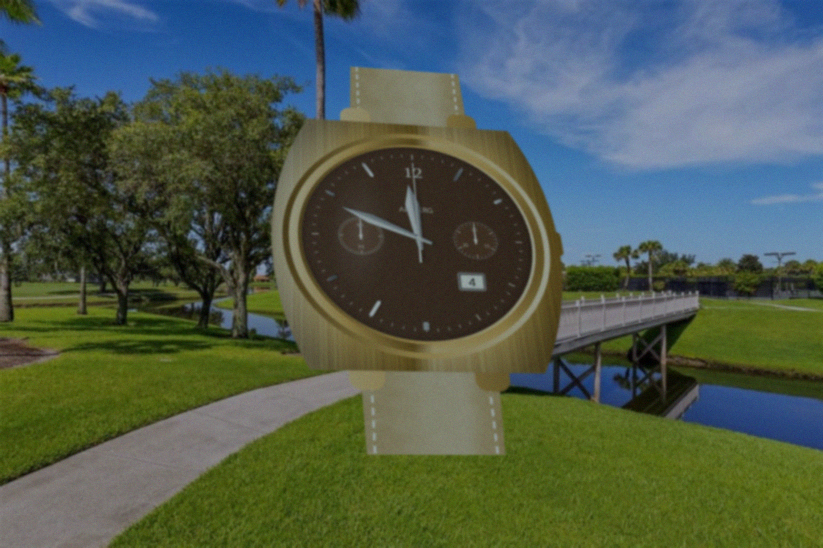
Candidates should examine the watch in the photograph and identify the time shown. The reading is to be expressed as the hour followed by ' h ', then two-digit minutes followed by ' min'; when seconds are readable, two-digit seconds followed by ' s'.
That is 11 h 49 min
